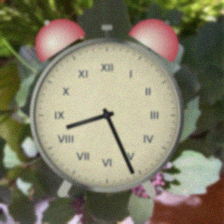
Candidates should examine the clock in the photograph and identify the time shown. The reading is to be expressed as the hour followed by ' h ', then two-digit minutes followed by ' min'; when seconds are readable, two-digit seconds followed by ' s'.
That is 8 h 26 min
